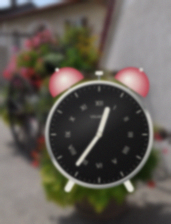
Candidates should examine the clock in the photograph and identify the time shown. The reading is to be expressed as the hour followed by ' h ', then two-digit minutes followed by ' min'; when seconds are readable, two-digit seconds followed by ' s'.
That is 12 h 36 min
